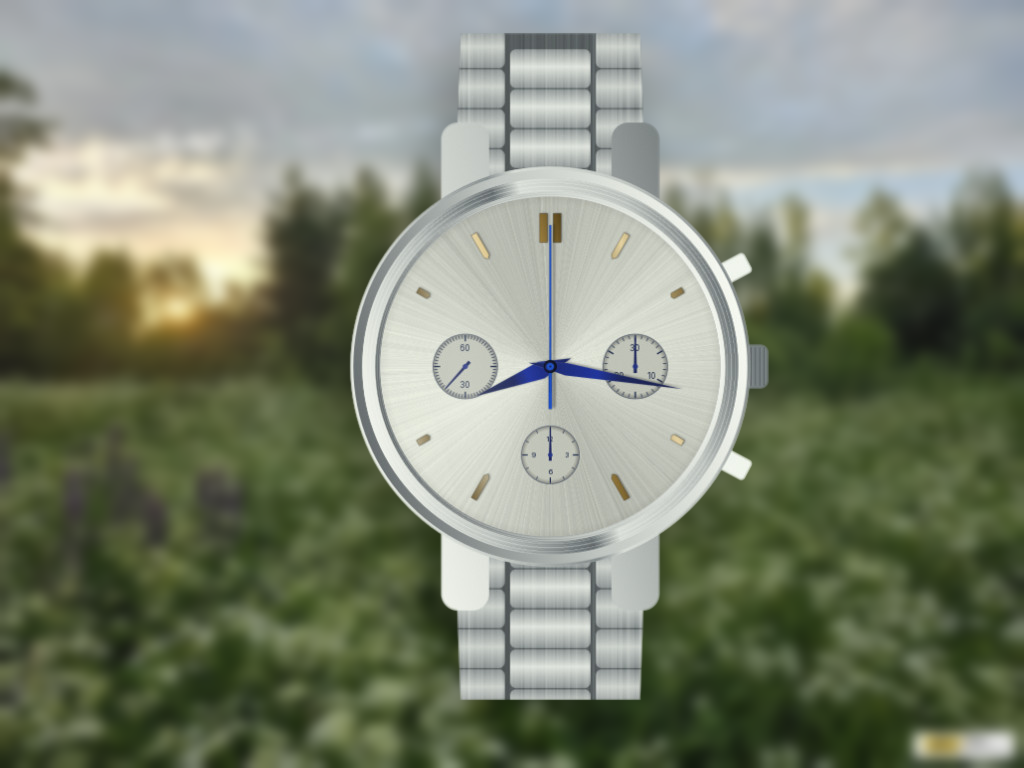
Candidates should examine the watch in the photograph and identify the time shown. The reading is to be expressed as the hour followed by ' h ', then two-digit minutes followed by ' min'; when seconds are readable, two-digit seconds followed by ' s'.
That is 8 h 16 min 37 s
